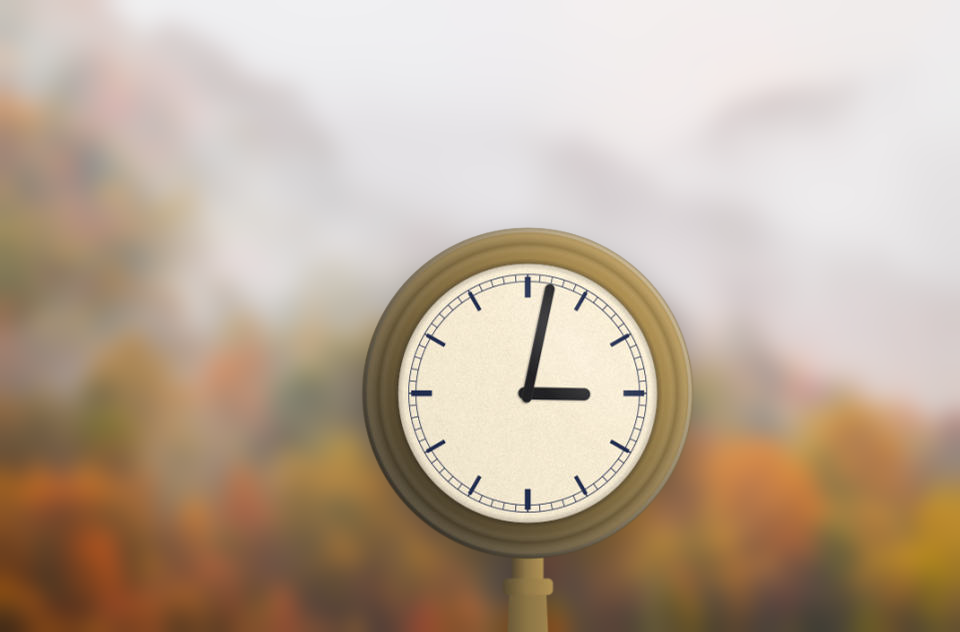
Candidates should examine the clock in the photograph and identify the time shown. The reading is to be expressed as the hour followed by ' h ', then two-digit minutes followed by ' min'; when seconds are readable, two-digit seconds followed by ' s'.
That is 3 h 02 min
